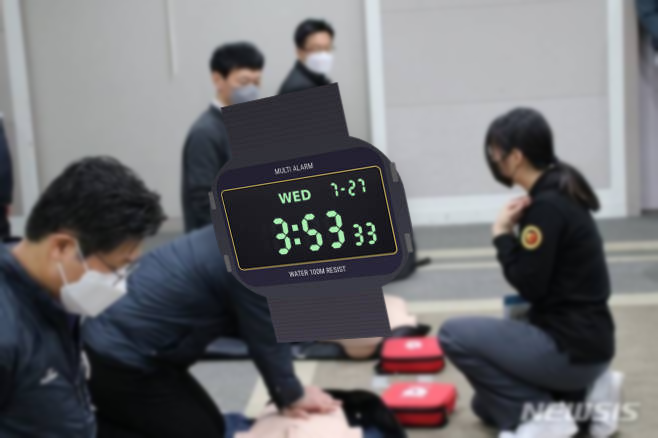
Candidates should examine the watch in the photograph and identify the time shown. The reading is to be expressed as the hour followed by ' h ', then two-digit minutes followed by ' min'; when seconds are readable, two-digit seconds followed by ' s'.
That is 3 h 53 min 33 s
